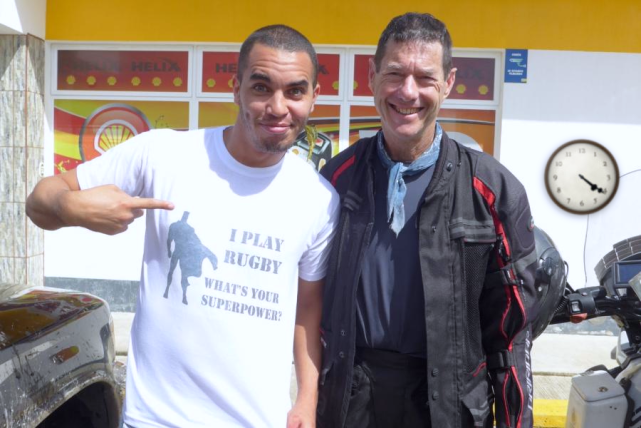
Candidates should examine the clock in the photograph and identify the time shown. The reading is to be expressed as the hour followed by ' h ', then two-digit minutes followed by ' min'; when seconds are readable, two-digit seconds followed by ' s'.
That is 4 h 21 min
